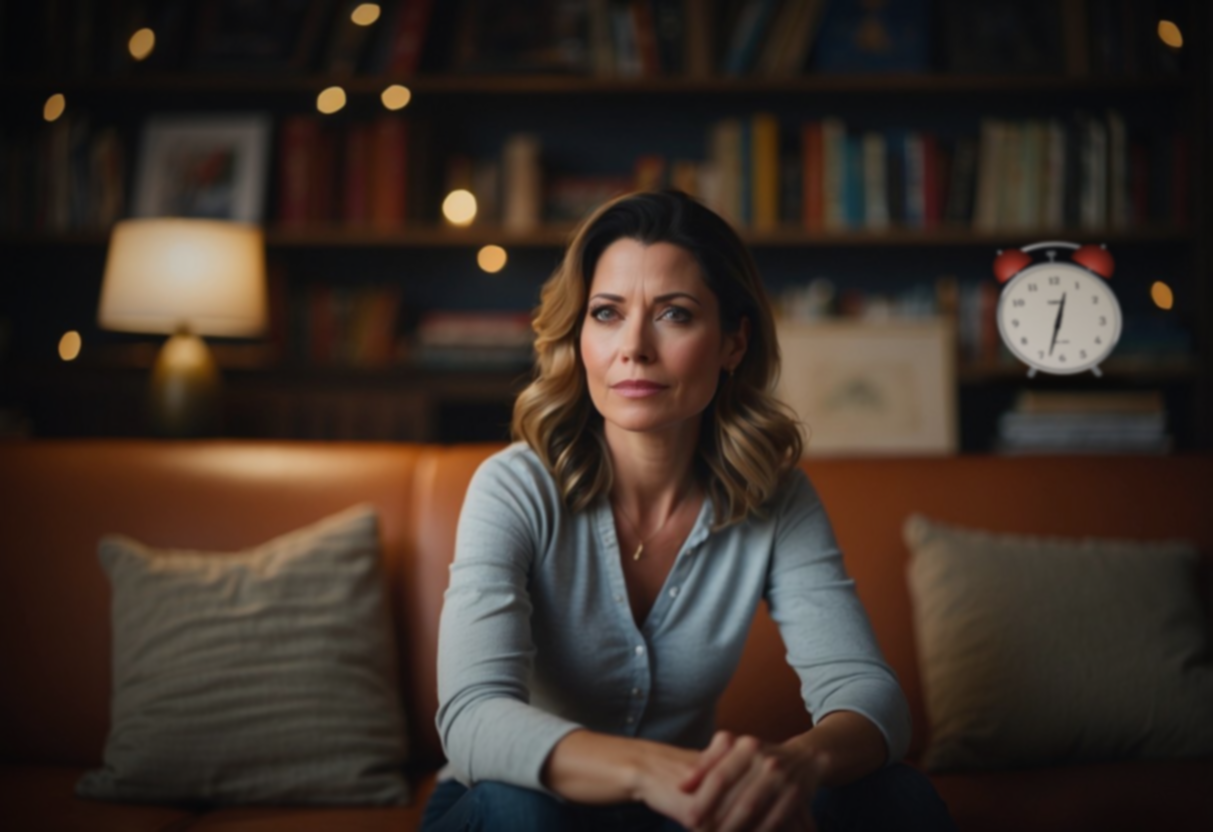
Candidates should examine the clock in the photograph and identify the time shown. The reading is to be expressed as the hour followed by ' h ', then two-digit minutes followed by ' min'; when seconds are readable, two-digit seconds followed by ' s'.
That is 12 h 33 min
